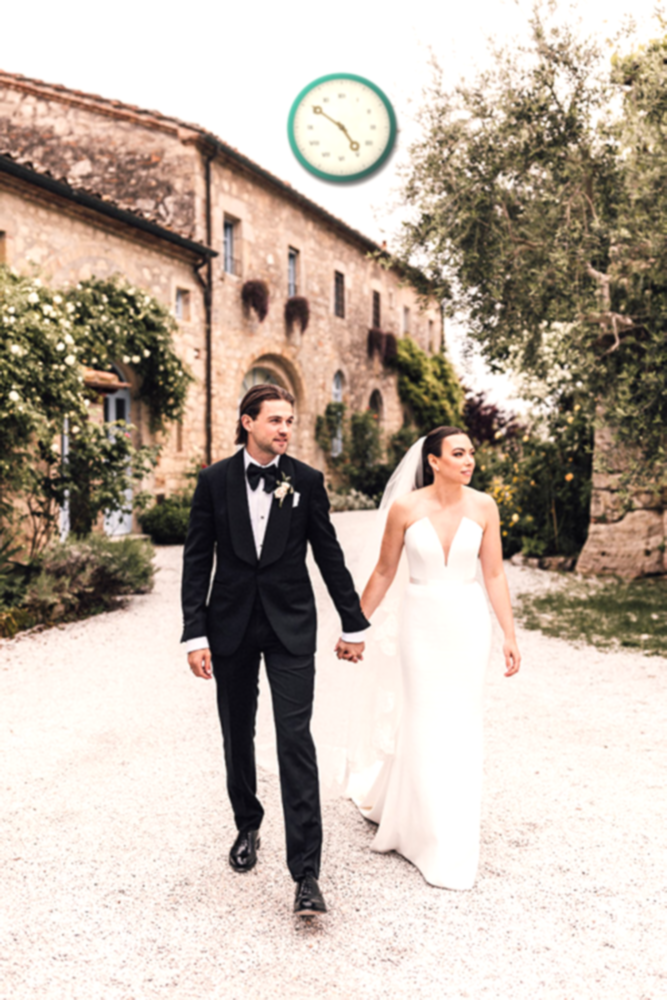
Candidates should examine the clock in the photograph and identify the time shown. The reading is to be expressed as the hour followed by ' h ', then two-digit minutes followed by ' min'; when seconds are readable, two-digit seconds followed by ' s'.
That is 4 h 51 min
